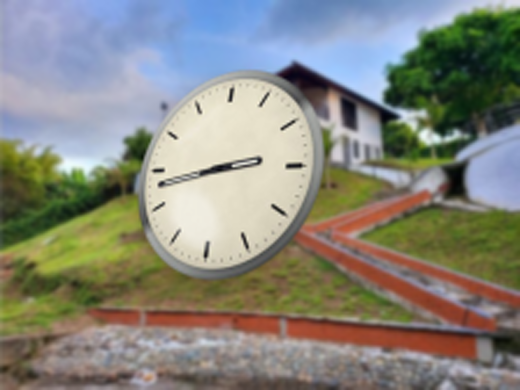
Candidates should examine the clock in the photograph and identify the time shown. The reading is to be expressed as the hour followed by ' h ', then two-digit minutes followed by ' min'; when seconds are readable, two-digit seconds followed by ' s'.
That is 2 h 43 min
